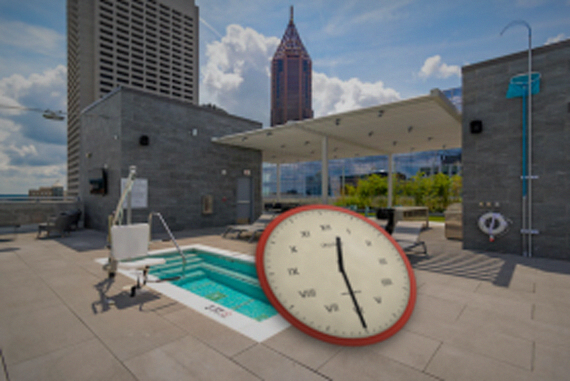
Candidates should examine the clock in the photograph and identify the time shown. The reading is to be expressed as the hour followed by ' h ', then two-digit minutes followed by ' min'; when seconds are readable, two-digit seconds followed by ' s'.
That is 12 h 30 min
